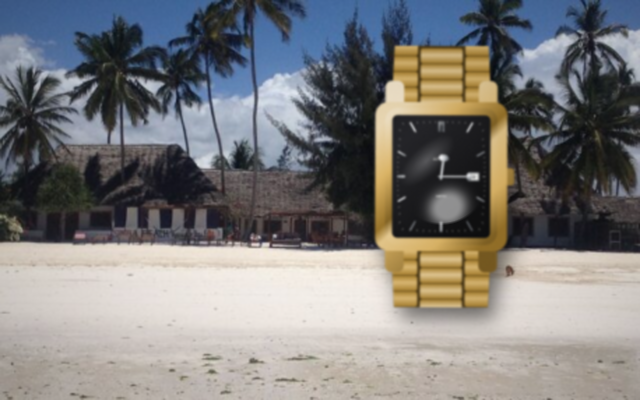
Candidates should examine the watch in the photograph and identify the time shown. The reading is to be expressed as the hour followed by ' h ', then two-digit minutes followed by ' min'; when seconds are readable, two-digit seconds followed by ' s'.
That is 12 h 15 min
